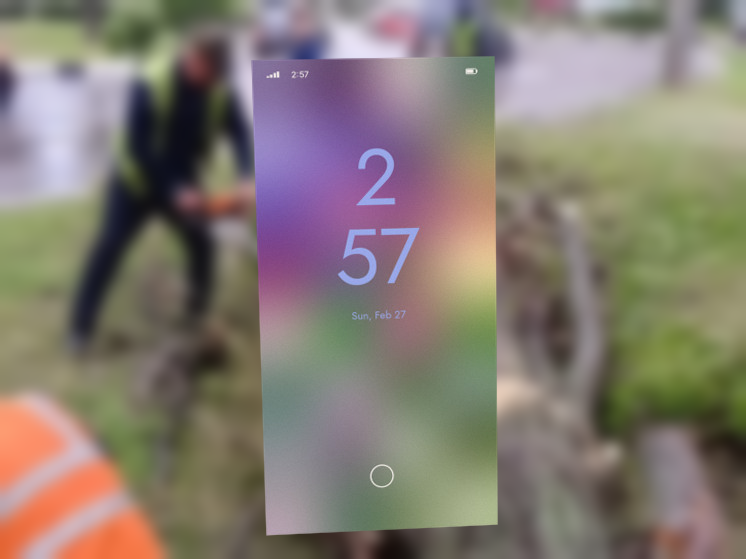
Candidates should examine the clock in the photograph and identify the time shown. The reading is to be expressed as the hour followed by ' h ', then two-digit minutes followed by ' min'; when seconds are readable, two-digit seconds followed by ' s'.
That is 2 h 57 min
